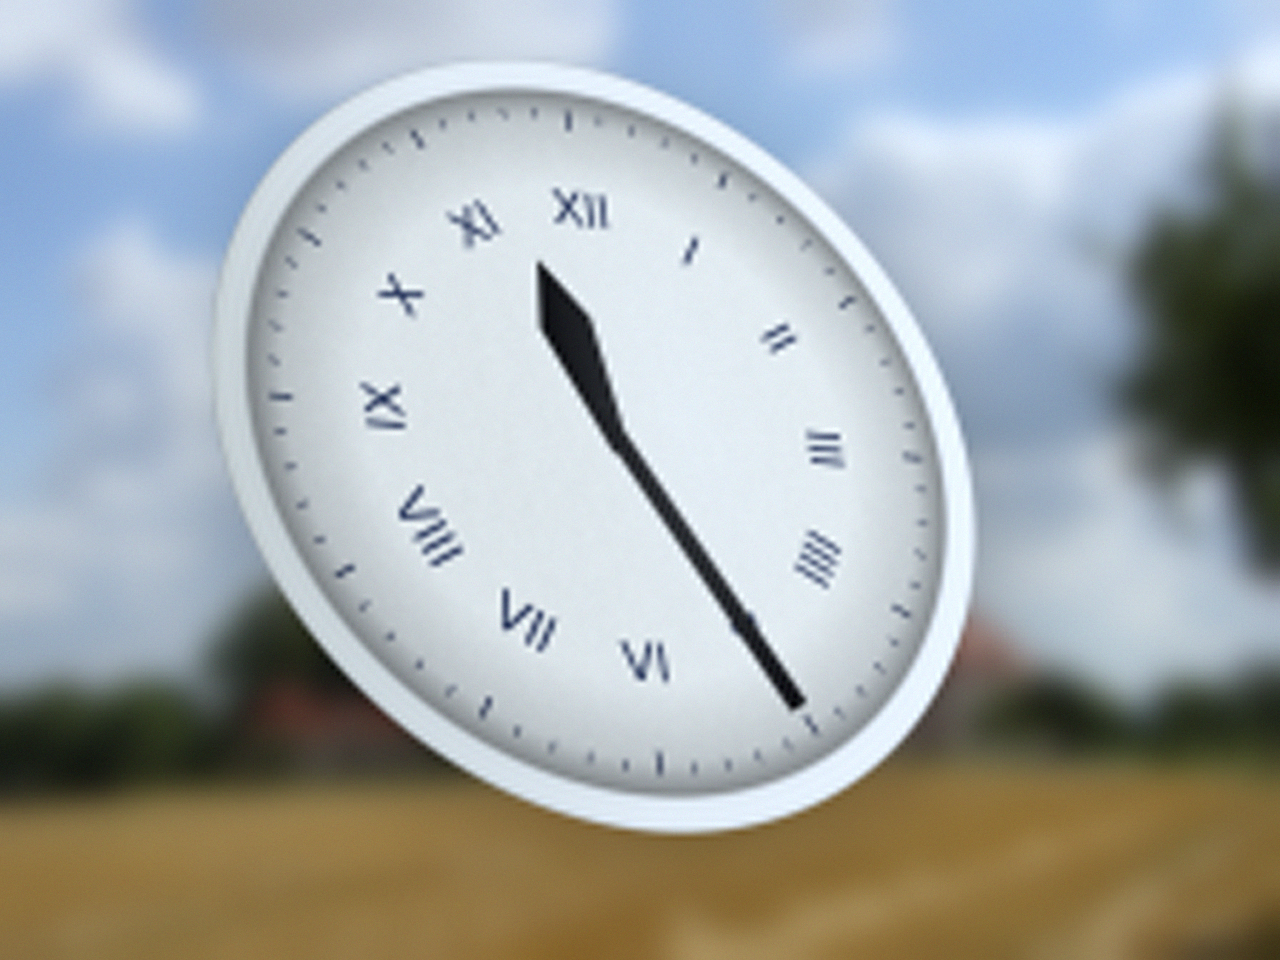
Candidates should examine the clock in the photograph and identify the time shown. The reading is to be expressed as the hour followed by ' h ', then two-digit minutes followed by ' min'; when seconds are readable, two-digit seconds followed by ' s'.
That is 11 h 25 min
